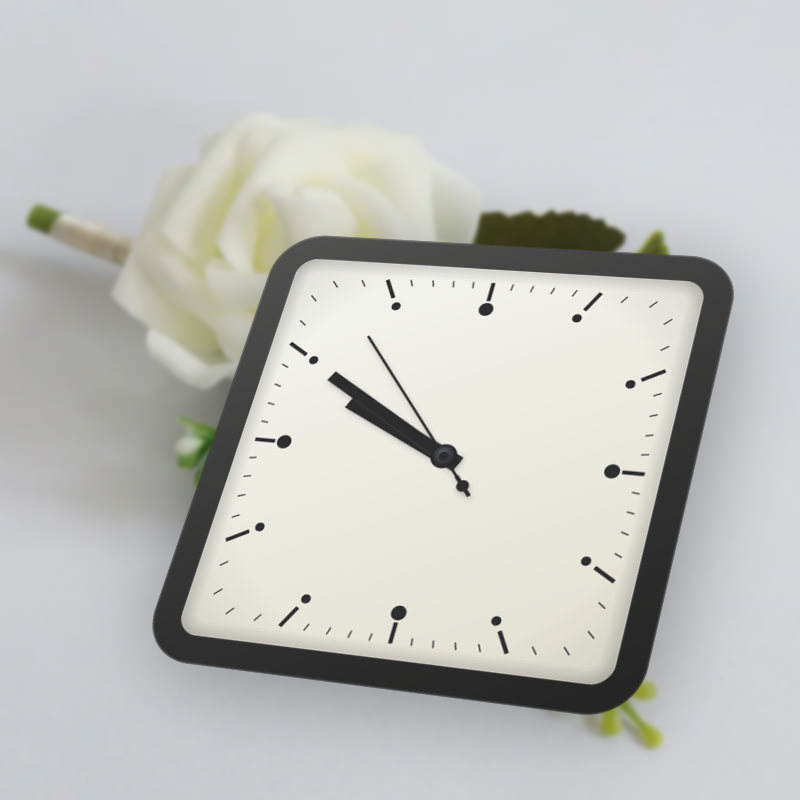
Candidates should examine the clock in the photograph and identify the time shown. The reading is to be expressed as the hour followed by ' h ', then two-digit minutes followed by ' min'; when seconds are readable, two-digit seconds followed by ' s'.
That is 9 h 49 min 53 s
